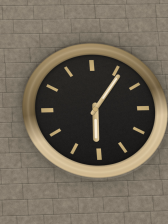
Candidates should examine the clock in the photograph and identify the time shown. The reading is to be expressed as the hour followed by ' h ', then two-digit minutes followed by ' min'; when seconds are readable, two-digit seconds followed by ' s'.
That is 6 h 06 min
